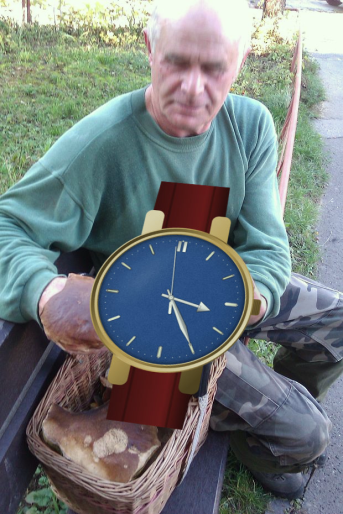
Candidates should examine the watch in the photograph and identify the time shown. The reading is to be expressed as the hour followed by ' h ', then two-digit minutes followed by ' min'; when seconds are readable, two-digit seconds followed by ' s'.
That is 3 h 24 min 59 s
